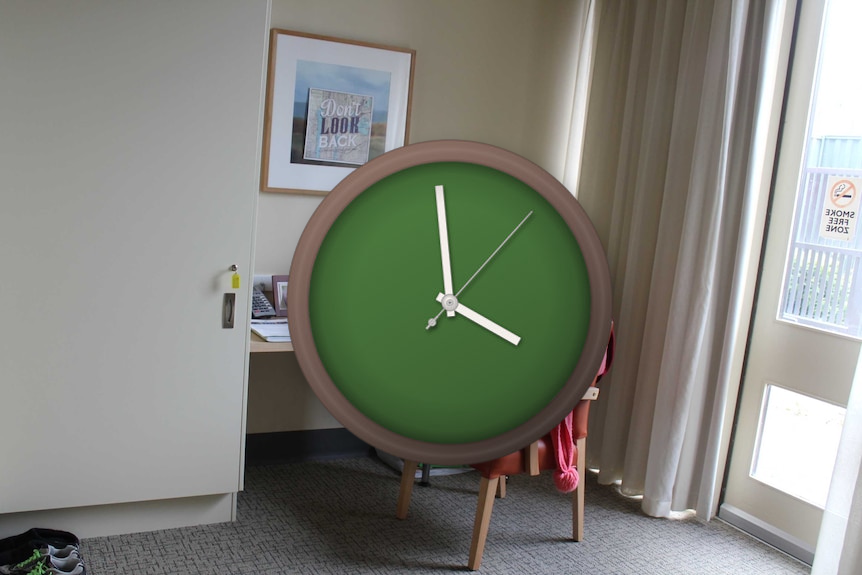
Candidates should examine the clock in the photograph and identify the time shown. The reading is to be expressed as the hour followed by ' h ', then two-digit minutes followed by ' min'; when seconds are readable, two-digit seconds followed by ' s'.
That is 3 h 59 min 07 s
